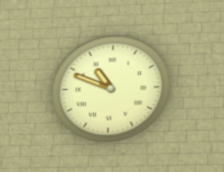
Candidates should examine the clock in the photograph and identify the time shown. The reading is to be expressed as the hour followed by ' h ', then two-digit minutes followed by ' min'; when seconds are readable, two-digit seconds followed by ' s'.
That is 10 h 49 min
